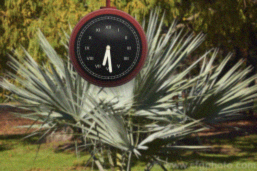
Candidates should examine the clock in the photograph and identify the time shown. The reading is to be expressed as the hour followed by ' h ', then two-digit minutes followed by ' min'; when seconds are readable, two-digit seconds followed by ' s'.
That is 6 h 29 min
